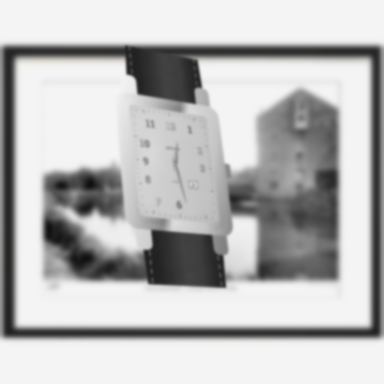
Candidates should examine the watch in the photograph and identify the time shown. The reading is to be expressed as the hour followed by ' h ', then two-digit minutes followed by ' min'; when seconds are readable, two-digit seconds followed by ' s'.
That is 12 h 28 min
